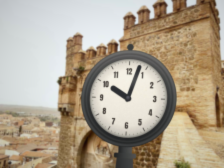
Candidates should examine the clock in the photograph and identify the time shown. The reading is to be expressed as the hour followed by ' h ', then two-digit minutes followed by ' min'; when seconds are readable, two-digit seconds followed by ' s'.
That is 10 h 03 min
